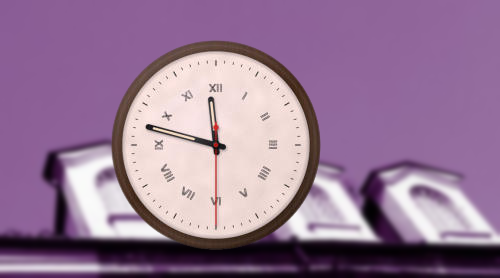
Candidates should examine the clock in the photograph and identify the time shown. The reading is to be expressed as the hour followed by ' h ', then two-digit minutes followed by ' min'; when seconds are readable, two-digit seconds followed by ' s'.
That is 11 h 47 min 30 s
